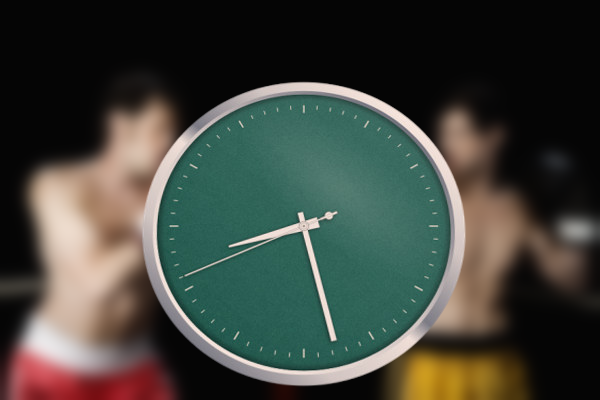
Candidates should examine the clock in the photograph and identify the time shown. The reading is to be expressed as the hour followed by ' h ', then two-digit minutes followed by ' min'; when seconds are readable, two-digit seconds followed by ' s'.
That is 8 h 27 min 41 s
